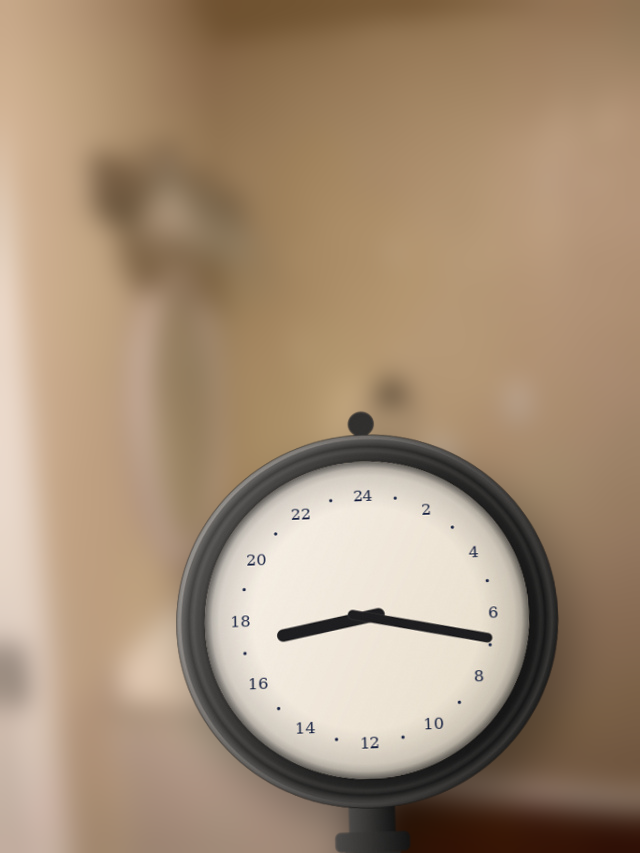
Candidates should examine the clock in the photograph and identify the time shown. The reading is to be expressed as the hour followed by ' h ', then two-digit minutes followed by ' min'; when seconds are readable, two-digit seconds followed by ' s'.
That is 17 h 17 min
